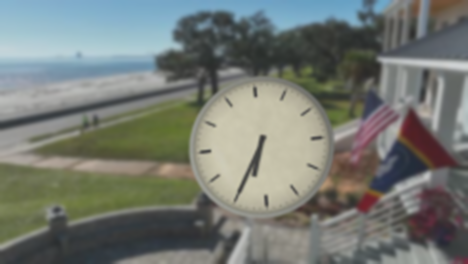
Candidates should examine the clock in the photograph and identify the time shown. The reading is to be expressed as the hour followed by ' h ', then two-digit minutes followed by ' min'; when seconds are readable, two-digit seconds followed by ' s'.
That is 6 h 35 min
